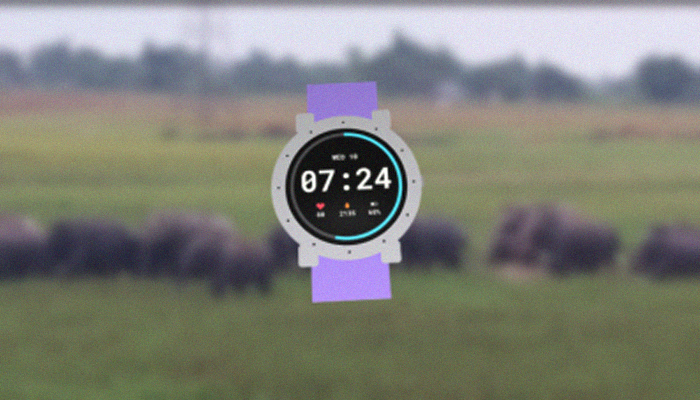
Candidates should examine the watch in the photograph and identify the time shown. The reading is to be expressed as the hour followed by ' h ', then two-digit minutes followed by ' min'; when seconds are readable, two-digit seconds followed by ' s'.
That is 7 h 24 min
